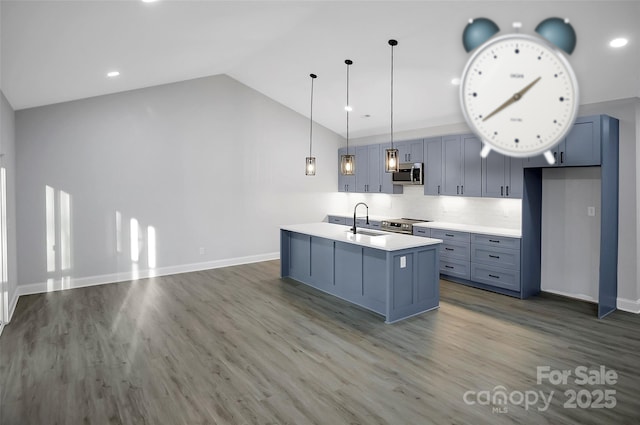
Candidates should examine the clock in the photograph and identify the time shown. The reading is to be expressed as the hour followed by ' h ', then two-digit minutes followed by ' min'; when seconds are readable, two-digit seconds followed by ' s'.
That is 1 h 39 min
